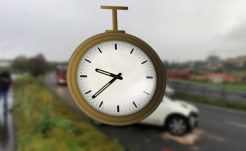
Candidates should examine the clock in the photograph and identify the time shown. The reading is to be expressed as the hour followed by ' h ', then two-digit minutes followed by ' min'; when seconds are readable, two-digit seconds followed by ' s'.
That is 9 h 38 min
